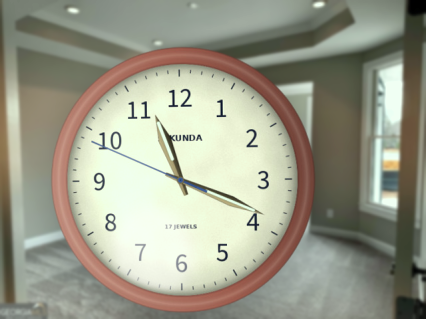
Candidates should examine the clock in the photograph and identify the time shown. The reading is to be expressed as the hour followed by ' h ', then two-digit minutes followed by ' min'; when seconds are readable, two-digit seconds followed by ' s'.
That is 11 h 18 min 49 s
